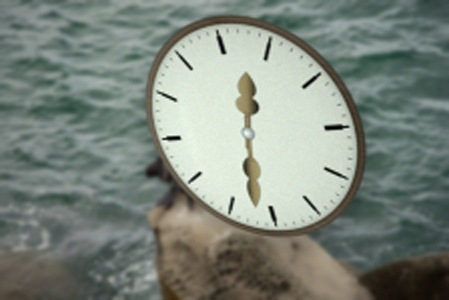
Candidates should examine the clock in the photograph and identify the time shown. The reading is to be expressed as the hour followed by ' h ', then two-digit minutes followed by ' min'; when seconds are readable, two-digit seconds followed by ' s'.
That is 12 h 32 min
